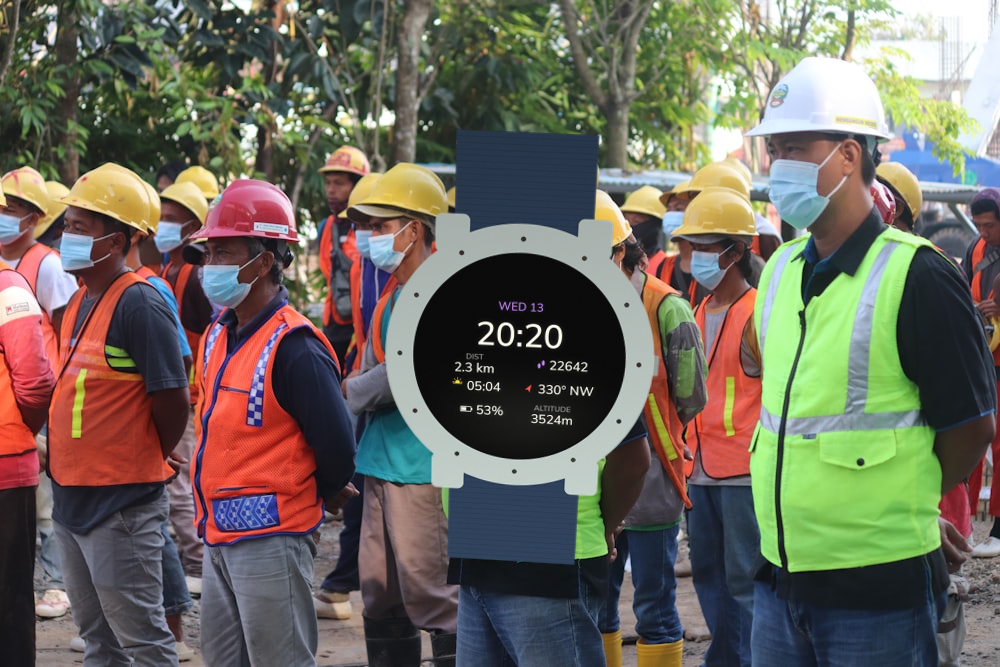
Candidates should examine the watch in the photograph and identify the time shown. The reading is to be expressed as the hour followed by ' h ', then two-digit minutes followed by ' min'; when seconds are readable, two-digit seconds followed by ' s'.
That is 20 h 20 min
